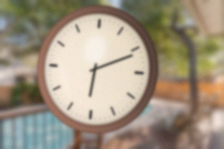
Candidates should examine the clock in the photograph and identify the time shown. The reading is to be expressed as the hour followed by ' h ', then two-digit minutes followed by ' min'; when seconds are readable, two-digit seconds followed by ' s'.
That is 6 h 11 min
